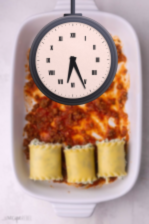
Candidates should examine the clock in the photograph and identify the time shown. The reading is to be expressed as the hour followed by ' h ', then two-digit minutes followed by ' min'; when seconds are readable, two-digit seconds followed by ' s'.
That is 6 h 26 min
